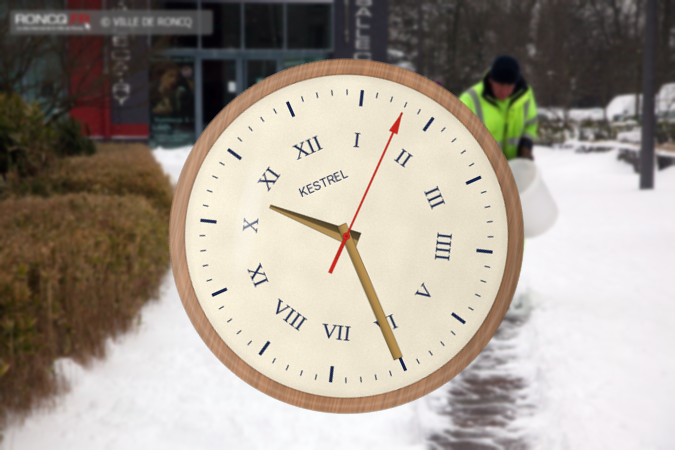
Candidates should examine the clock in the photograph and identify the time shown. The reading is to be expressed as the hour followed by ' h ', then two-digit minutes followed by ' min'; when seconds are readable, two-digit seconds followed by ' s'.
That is 10 h 30 min 08 s
